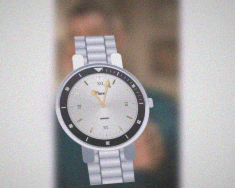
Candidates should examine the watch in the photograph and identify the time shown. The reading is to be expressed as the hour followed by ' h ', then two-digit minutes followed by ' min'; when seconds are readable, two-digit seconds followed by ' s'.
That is 11 h 03 min
